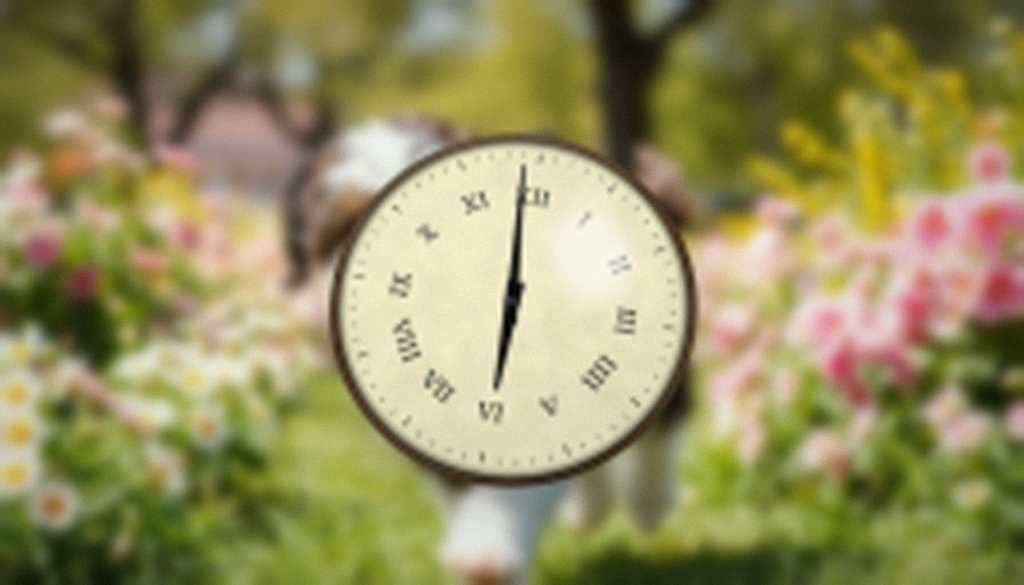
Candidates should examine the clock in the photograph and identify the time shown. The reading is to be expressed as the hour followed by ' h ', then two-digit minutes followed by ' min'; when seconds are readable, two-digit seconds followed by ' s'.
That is 5 h 59 min
